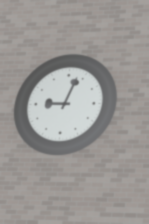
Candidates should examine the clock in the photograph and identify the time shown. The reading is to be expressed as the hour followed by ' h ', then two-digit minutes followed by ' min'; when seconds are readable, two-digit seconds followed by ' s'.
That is 9 h 03 min
